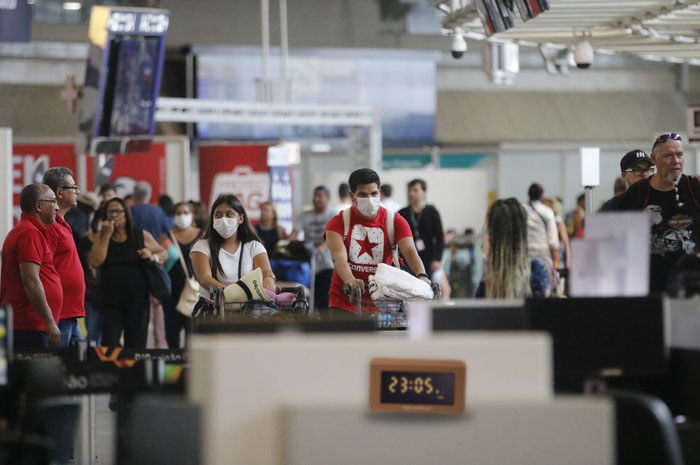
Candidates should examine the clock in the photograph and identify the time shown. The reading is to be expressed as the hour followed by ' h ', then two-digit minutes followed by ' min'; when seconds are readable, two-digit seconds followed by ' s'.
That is 23 h 05 min
